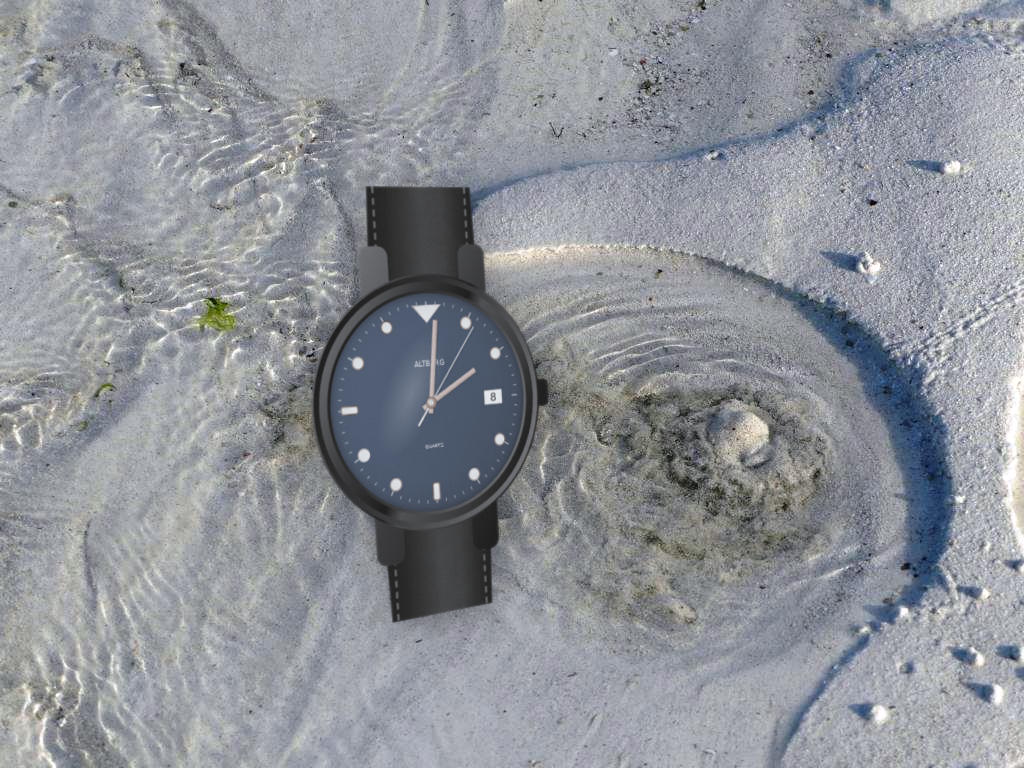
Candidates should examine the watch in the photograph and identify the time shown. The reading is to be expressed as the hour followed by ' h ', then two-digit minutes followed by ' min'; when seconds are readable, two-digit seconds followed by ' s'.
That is 2 h 01 min 06 s
